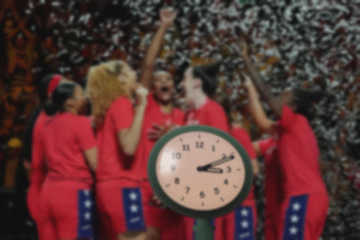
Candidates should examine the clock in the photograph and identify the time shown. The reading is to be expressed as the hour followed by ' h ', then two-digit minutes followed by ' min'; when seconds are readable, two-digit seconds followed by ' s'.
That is 3 h 11 min
